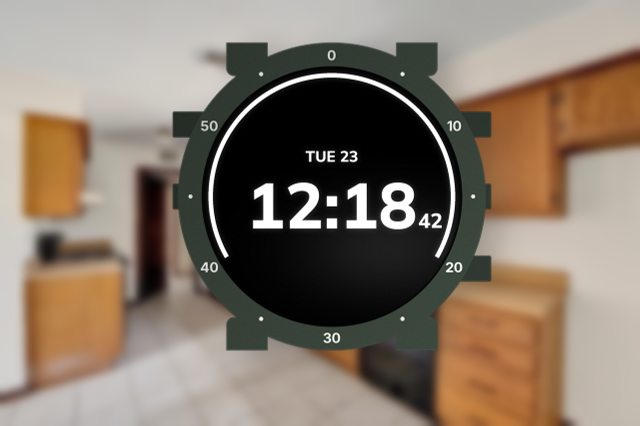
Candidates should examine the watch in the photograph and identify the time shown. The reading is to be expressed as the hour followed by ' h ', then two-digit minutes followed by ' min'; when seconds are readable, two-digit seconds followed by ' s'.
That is 12 h 18 min 42 s
